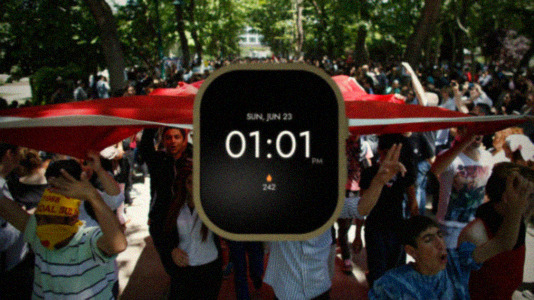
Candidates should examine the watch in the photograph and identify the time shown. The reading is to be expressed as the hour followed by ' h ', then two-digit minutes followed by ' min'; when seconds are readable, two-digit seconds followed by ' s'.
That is 1 h 01 min
